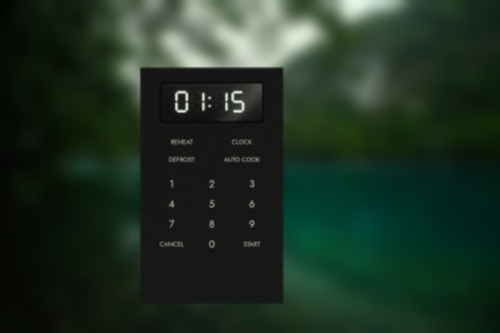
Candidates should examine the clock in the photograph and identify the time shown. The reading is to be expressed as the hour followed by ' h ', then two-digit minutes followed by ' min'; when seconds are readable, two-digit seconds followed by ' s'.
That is 1 h 15 min
